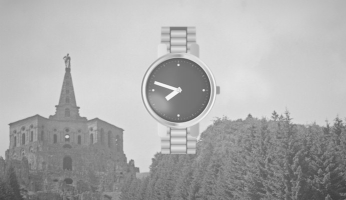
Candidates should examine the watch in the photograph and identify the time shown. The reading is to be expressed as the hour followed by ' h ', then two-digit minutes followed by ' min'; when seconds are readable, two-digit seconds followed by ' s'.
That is 7 h 48 min
